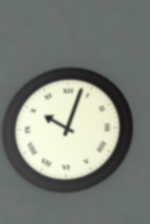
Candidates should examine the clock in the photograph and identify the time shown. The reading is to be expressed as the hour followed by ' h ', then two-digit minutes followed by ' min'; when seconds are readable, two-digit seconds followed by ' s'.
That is 10 h 03 min
